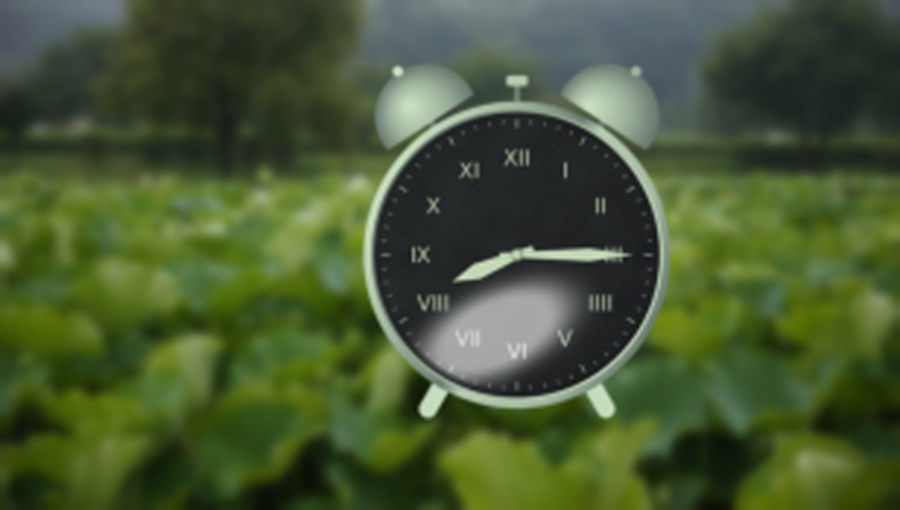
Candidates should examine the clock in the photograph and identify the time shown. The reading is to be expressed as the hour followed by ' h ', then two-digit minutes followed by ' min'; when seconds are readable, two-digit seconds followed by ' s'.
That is 8 h 15 min
